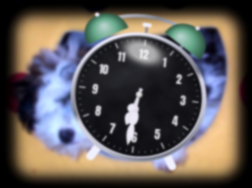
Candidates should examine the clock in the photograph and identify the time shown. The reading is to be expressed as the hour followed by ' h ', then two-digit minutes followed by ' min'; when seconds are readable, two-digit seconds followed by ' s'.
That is 6 h 31 min
